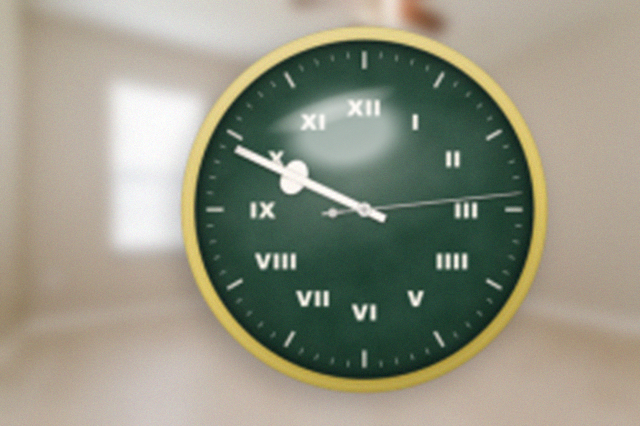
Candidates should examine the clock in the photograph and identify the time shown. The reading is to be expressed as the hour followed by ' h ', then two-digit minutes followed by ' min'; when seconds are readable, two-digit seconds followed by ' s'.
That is 9 h 49 min 14 s
